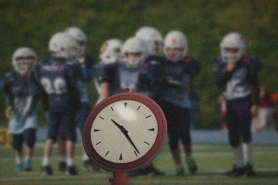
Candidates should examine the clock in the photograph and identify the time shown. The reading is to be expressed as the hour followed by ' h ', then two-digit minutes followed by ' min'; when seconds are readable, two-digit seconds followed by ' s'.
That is 10 h 24 min
